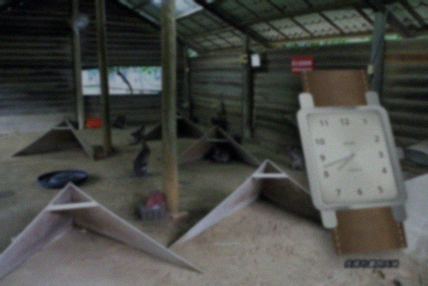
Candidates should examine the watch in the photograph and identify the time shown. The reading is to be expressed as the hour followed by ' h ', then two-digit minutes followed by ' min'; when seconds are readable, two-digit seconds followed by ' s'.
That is 7 h 42 min
